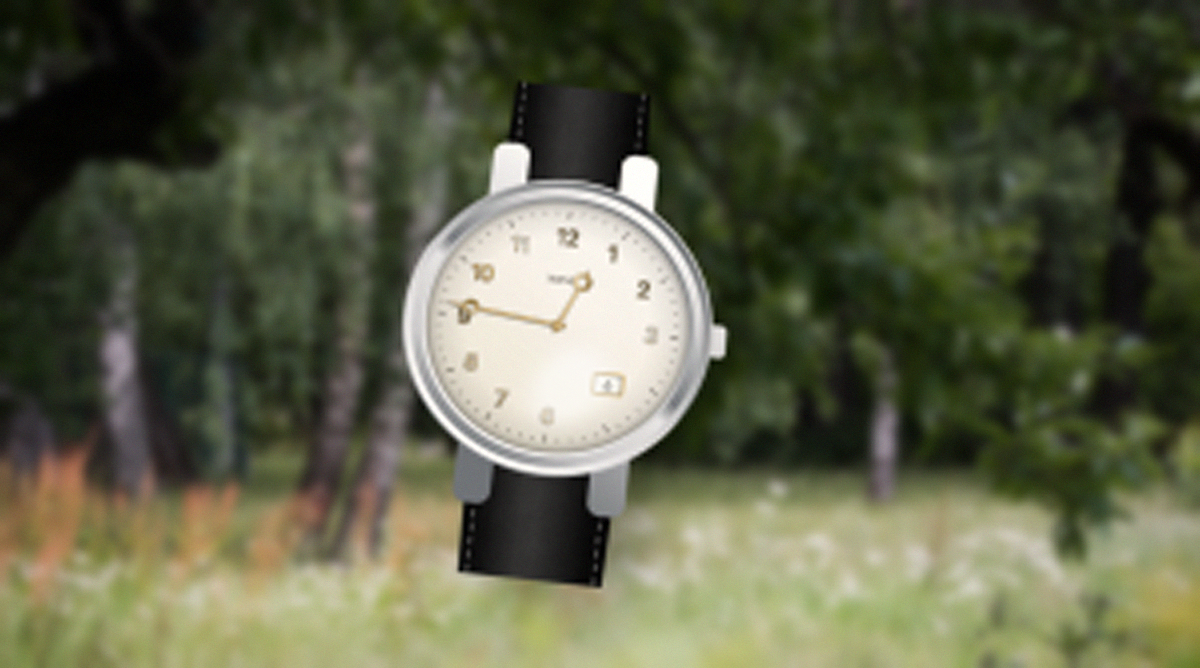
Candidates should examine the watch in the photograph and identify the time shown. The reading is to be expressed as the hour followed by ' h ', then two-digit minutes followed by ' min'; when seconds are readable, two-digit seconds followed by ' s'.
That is 12 h 46 min
